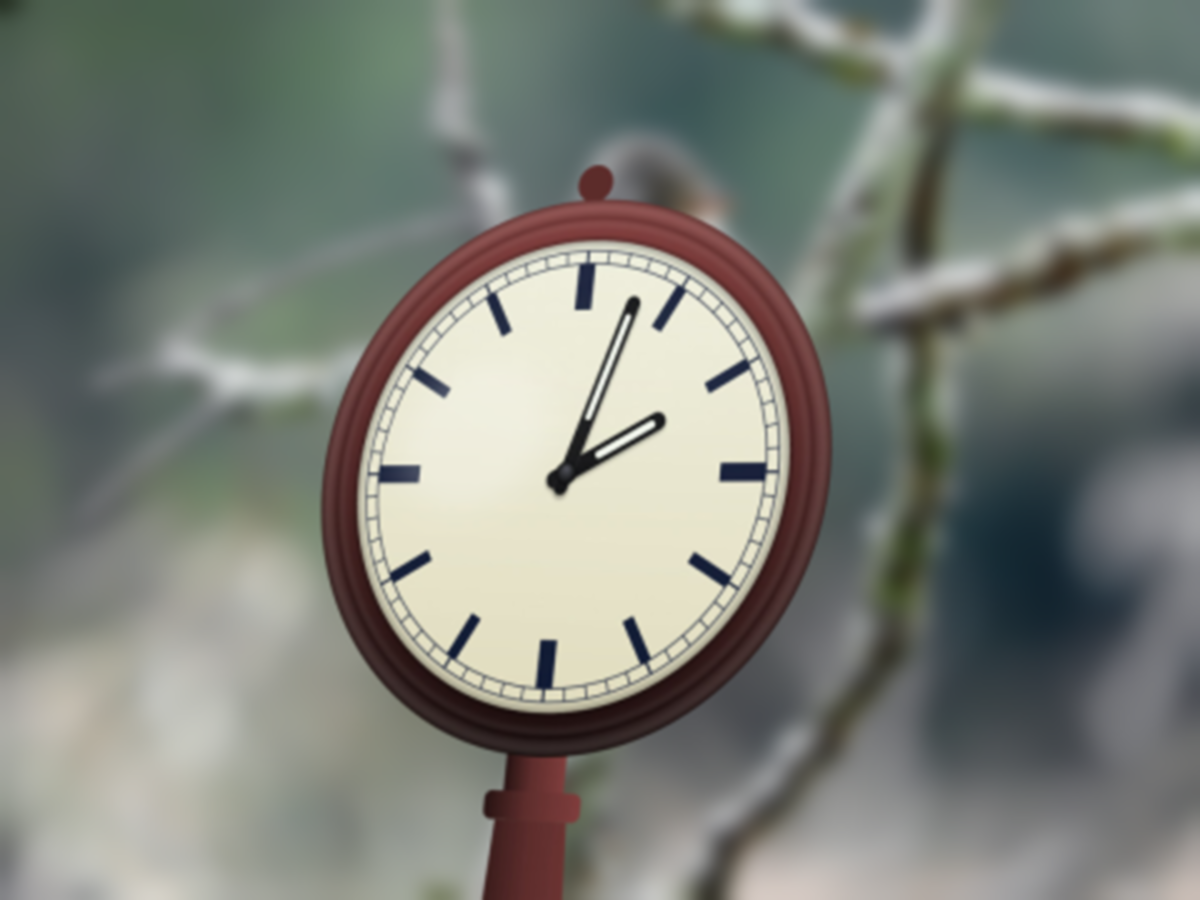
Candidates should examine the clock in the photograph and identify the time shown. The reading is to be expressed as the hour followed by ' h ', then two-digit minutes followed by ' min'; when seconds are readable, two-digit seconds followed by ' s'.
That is 2 h 03 min
